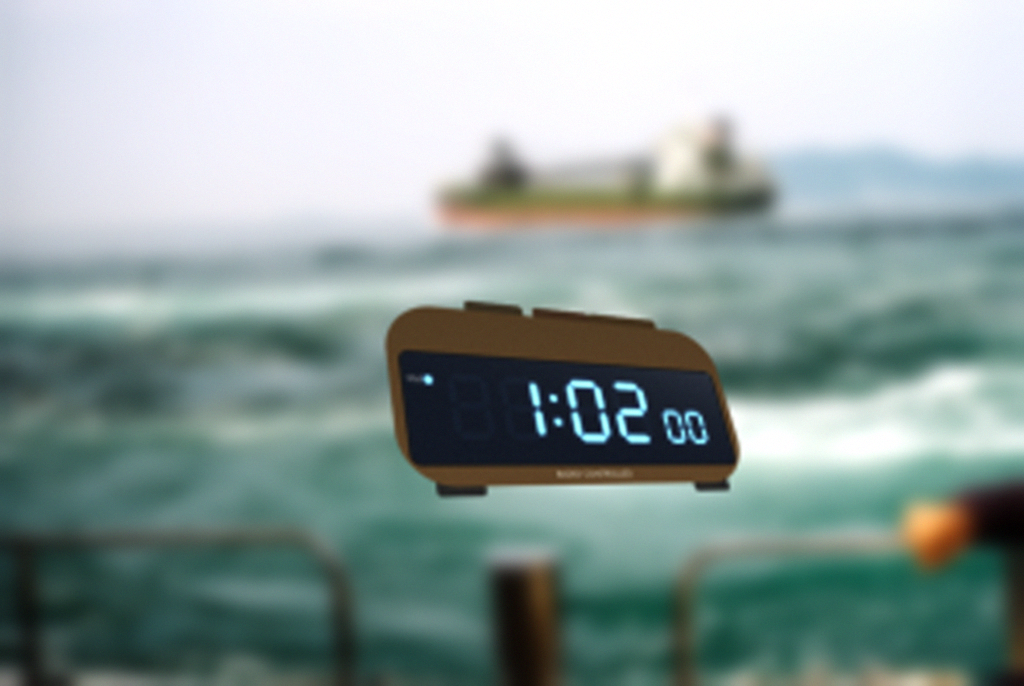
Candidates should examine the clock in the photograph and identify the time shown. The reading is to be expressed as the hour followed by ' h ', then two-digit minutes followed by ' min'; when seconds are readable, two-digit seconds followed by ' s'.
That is 1 h 02 min 00 s
